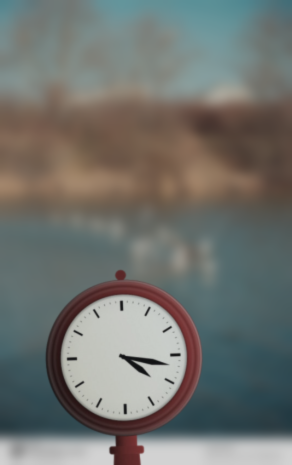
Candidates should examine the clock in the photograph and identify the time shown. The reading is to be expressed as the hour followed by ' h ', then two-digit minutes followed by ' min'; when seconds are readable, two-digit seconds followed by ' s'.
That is 4 h 17 min
